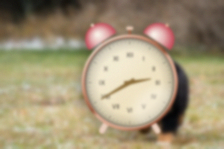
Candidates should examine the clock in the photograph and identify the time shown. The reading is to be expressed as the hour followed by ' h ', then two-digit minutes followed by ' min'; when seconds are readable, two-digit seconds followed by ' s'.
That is 2 h 40 min
